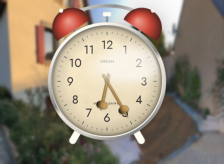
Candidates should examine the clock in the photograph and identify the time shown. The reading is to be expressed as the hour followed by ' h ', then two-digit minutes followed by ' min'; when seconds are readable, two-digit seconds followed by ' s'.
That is 6 h 25 min
